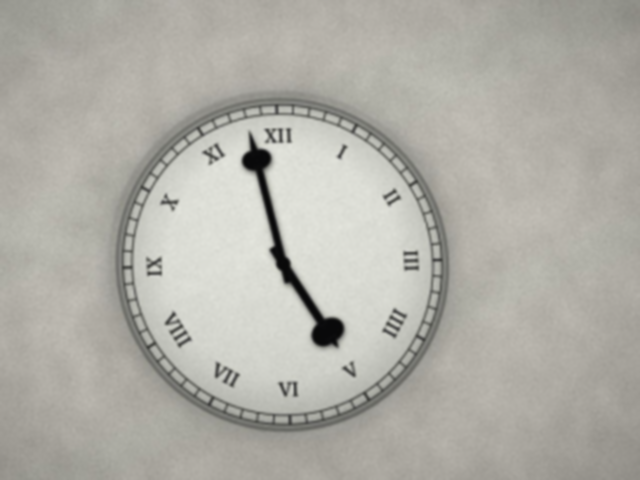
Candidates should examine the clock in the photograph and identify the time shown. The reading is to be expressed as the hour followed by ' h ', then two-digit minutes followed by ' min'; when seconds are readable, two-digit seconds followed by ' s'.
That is 4 h 58 min
